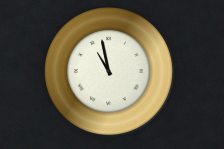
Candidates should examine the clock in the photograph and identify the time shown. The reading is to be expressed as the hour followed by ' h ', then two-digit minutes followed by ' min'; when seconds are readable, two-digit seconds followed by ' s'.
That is 10 h 58 min
